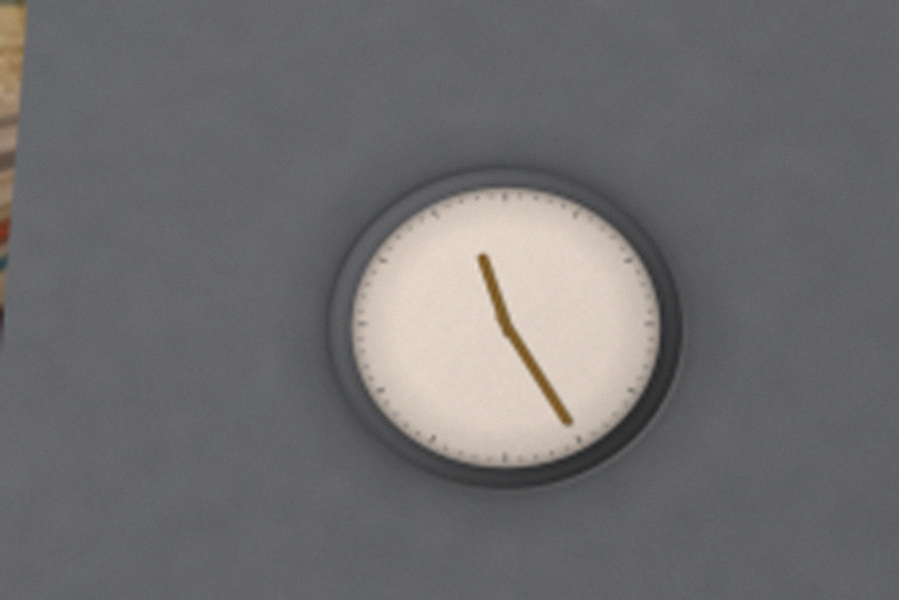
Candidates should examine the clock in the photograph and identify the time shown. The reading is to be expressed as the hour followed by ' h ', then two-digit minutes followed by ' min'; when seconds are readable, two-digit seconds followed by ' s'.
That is 11 h 25 min
